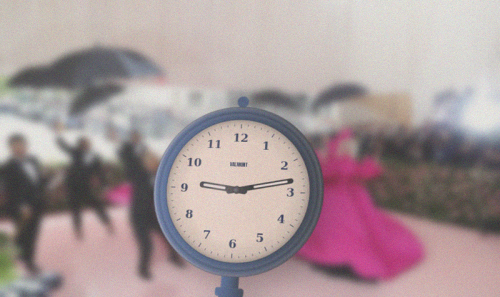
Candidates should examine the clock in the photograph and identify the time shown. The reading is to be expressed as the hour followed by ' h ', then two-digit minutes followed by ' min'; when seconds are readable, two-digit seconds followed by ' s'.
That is 9 h 13 min
